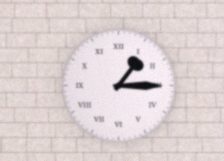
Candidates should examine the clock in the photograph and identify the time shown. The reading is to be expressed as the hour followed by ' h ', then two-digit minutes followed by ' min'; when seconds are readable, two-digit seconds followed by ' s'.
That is 1 h 15 min
